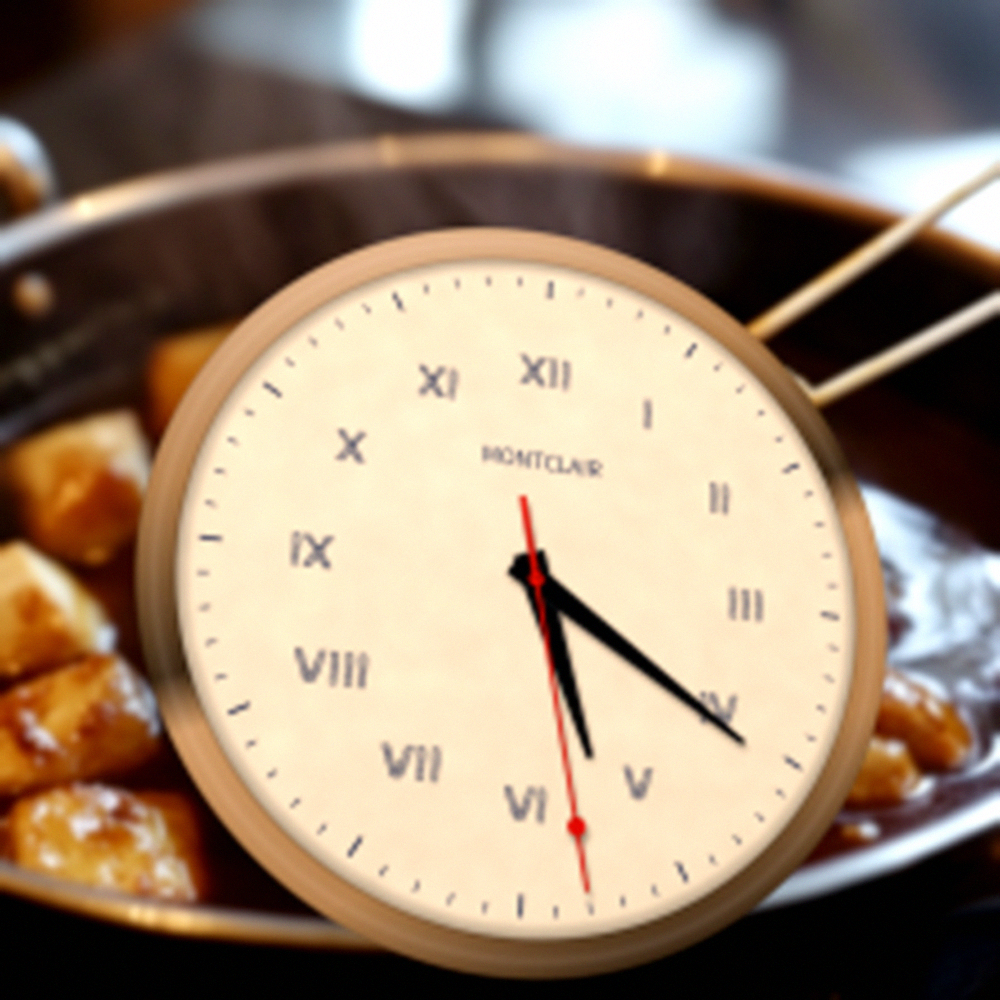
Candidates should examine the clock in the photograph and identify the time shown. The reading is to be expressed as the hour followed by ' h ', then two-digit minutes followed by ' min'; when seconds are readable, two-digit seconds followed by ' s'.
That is 5 h 20 min 28 s
